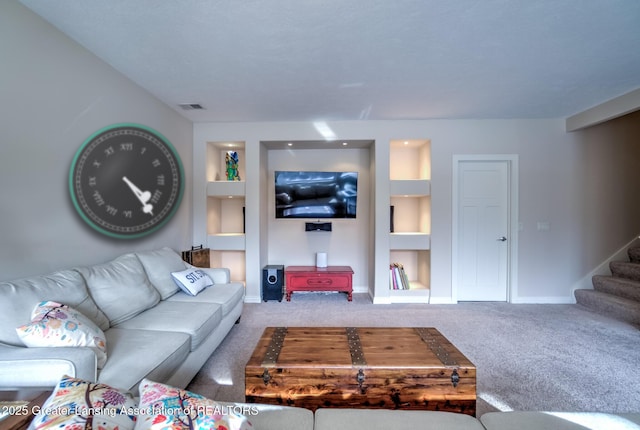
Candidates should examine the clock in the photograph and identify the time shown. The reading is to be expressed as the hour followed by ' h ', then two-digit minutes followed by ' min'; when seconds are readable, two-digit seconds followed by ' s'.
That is 4 h 24 min
